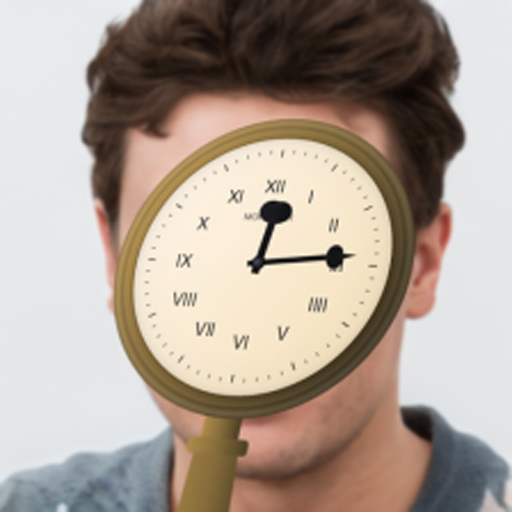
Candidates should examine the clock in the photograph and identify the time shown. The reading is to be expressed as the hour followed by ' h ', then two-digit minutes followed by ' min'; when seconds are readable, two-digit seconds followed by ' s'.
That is 12 h 14 min
